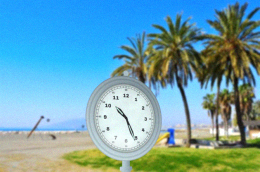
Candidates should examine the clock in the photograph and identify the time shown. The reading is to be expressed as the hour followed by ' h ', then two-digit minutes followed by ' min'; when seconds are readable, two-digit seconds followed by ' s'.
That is 10 h 26 min
